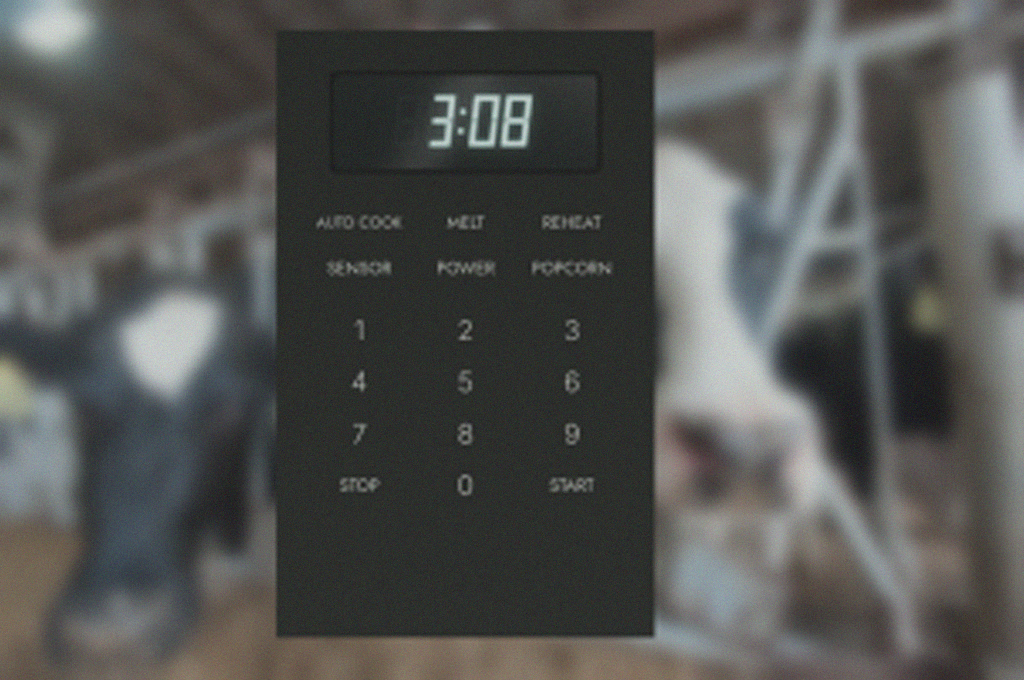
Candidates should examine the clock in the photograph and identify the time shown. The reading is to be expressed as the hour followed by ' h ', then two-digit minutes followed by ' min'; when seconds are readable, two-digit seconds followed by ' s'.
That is 3 h 08 min
